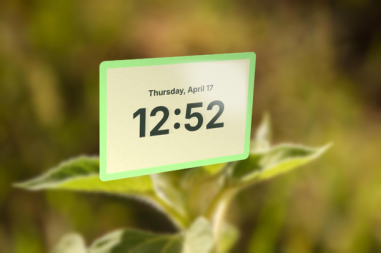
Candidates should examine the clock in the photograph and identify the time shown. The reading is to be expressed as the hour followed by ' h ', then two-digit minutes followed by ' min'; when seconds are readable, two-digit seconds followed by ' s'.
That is 12 h 52 min
